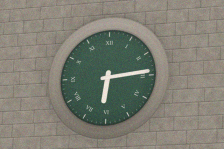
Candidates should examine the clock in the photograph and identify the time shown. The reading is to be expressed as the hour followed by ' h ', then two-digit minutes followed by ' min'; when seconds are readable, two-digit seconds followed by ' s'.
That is 6 h 14 min
